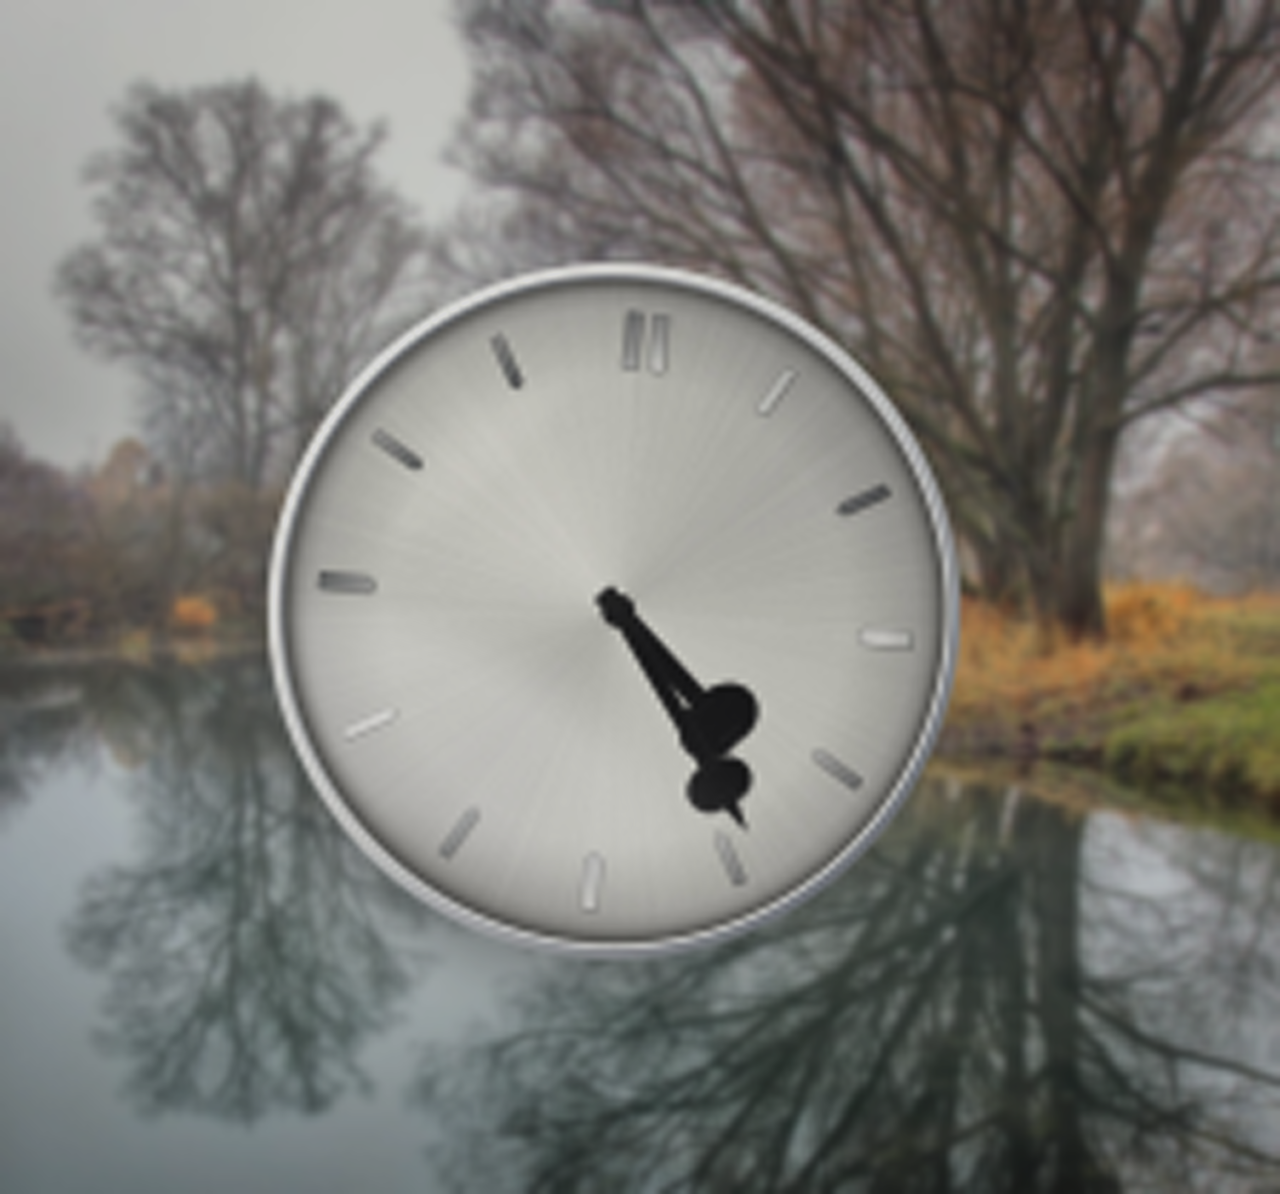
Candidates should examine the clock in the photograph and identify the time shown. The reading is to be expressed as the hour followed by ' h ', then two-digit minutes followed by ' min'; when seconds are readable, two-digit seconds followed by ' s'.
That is 4 h 24 min
